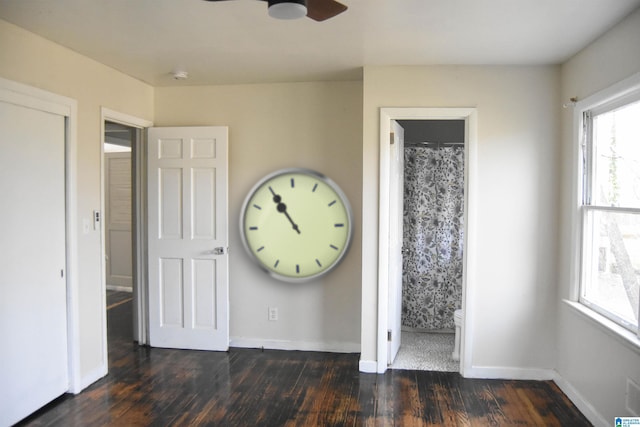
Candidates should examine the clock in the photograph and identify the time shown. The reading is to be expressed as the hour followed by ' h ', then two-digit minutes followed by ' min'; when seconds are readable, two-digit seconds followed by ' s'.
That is 10 h 55 min
